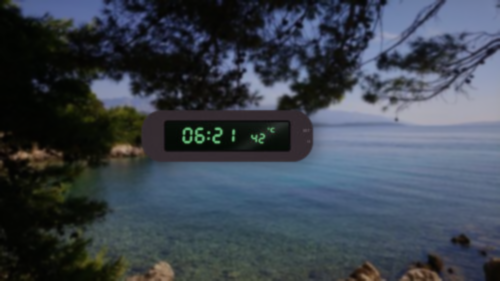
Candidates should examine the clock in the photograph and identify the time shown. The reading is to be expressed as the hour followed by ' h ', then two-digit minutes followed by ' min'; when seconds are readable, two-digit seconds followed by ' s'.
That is 6 h 21 min
